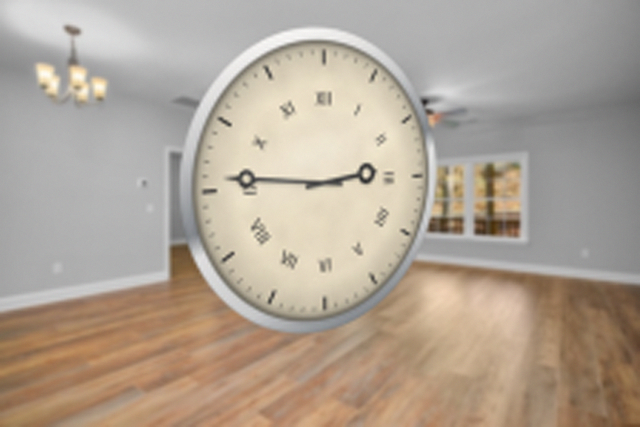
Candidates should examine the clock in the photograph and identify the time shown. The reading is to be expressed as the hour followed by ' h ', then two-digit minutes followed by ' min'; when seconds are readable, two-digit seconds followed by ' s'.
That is 2 h 46 min
